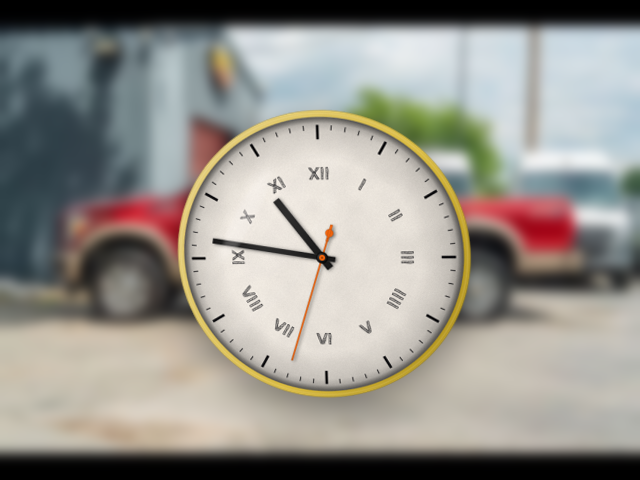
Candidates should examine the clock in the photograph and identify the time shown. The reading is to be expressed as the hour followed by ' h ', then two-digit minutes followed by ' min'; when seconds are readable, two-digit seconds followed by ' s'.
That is 10 h 46 min 33 s
